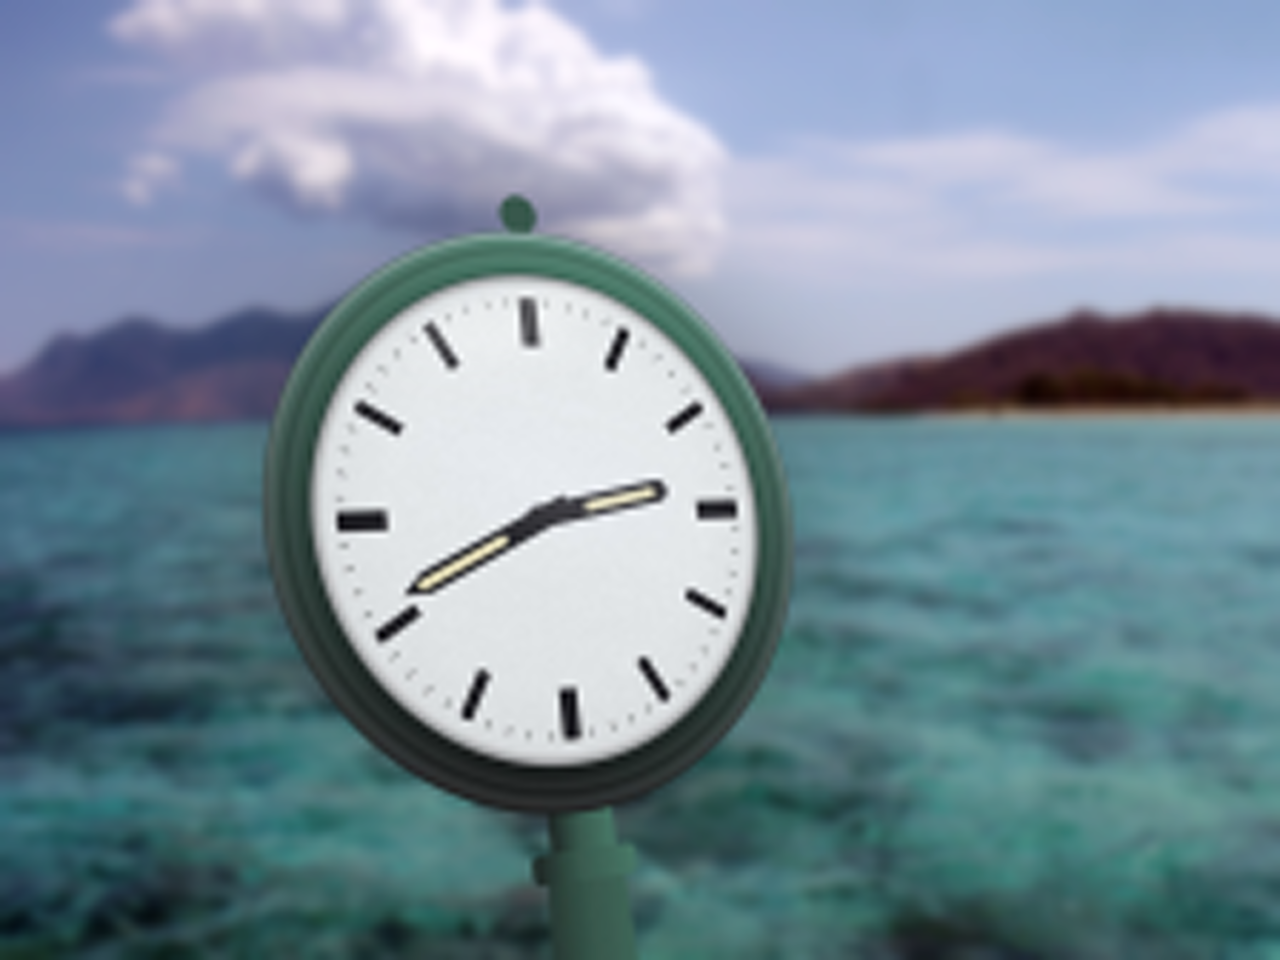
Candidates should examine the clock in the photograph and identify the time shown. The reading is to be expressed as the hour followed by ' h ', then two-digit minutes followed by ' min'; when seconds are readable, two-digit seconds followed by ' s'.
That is 2 h 41 min
